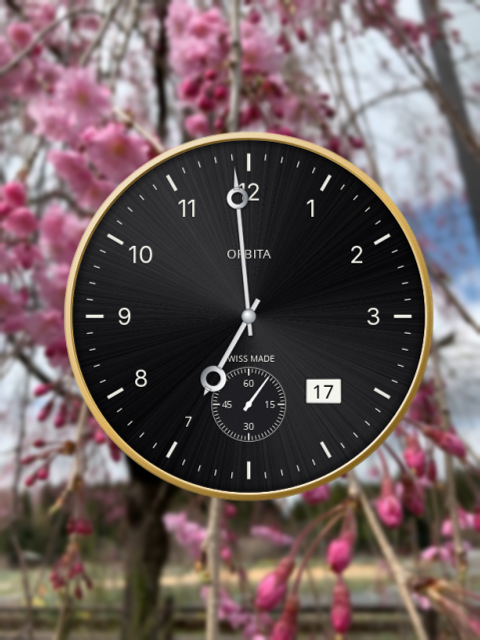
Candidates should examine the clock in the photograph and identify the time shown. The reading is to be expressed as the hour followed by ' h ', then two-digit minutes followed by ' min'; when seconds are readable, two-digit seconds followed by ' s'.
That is 6 h 59 min 06 s
